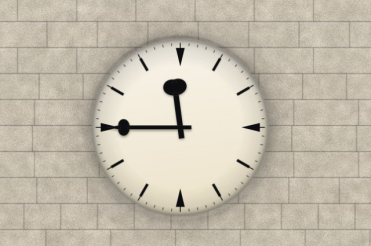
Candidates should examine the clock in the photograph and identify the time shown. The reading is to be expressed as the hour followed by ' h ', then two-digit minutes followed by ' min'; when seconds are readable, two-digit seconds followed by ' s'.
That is 11 h 45 min
